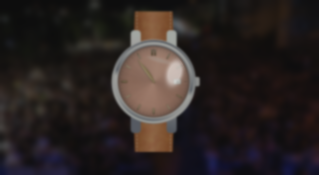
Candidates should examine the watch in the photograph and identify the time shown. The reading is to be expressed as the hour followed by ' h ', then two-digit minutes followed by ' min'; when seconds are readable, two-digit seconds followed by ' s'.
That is 10 h 54 min
